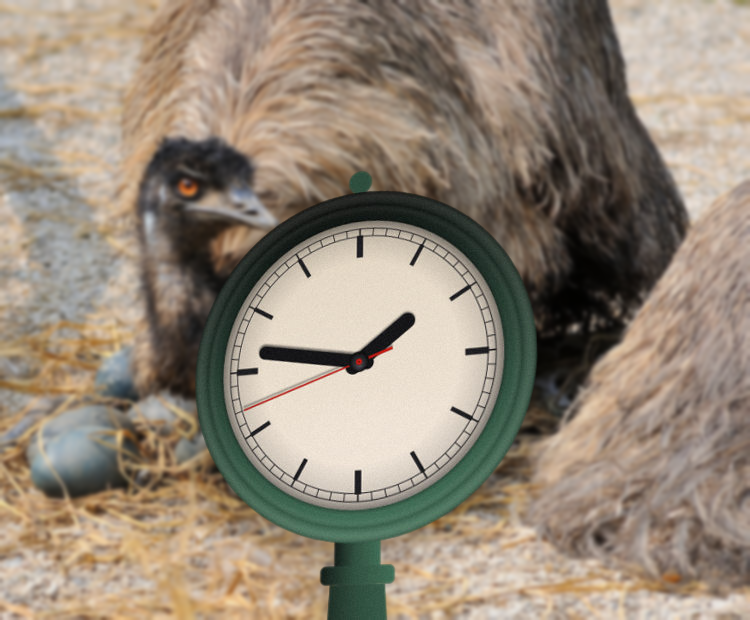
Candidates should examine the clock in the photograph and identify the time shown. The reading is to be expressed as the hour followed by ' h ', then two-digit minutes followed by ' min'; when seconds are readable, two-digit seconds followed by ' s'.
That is 1 h 46 min 42 s
